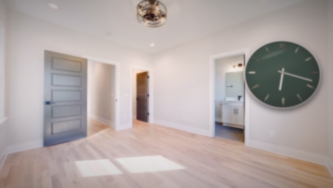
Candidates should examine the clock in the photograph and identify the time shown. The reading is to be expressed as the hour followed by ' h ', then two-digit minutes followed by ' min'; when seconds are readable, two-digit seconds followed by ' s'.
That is 6 h 18 min
